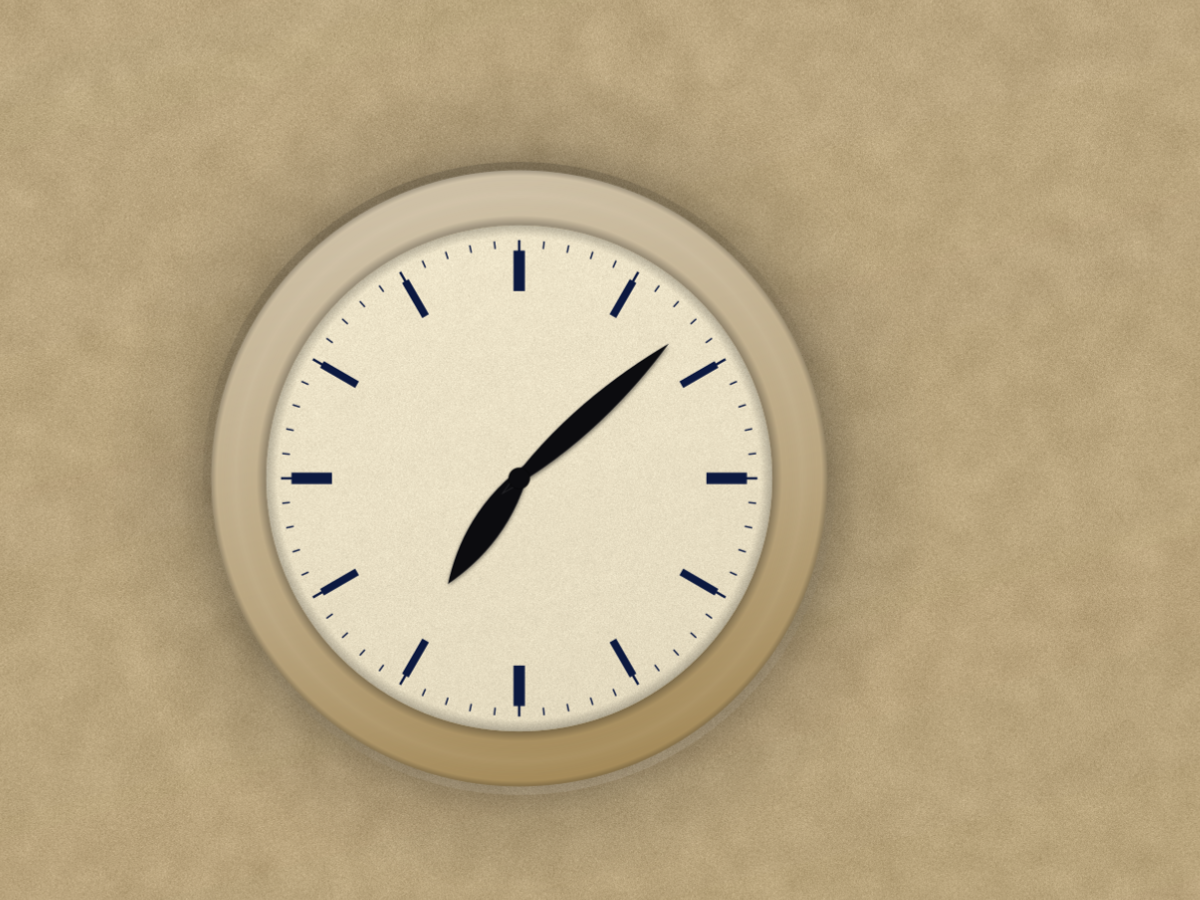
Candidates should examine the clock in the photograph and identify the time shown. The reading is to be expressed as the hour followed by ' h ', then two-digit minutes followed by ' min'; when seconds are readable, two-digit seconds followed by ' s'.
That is 7 h 08 min
